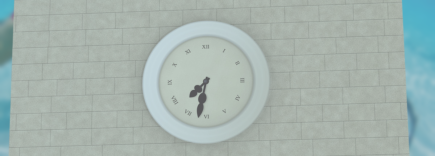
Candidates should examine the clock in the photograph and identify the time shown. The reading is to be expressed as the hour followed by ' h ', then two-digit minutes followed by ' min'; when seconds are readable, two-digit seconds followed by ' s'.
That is 7 h 32 min
